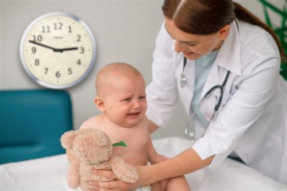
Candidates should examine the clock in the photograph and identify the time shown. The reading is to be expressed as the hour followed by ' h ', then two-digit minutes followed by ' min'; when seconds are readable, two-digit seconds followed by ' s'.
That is 2 h 48 min
